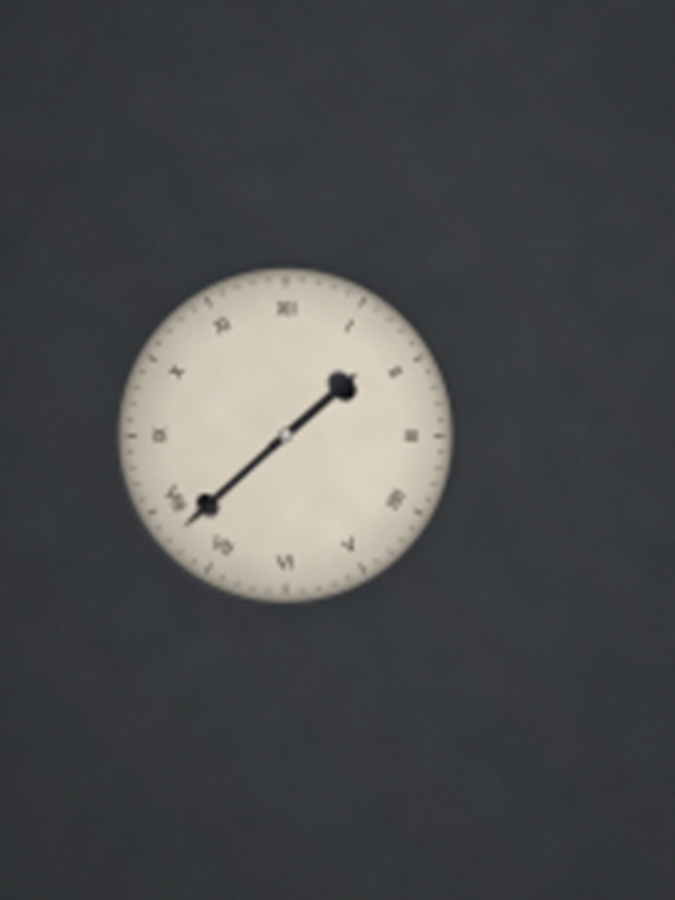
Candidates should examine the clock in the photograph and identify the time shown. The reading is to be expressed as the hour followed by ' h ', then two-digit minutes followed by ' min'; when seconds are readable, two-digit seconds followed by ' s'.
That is 1 h 38 min
